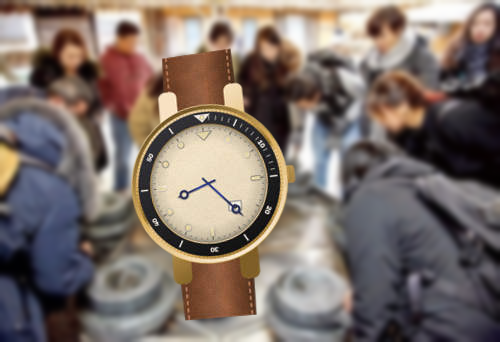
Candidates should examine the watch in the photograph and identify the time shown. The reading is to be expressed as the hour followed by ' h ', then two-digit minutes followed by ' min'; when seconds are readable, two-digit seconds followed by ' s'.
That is 8 h 23 min
